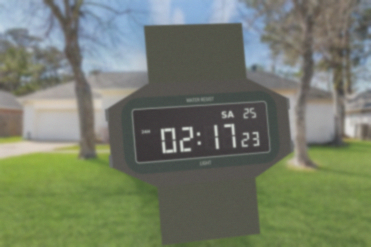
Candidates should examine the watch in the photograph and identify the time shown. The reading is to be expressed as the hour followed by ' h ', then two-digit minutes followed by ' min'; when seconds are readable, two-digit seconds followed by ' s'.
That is 2 h 17 min 23 s
